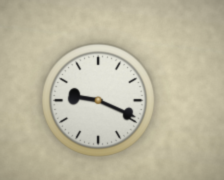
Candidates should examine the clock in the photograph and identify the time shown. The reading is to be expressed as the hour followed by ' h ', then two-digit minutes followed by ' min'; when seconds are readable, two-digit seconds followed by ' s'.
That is 9 h 19 min
